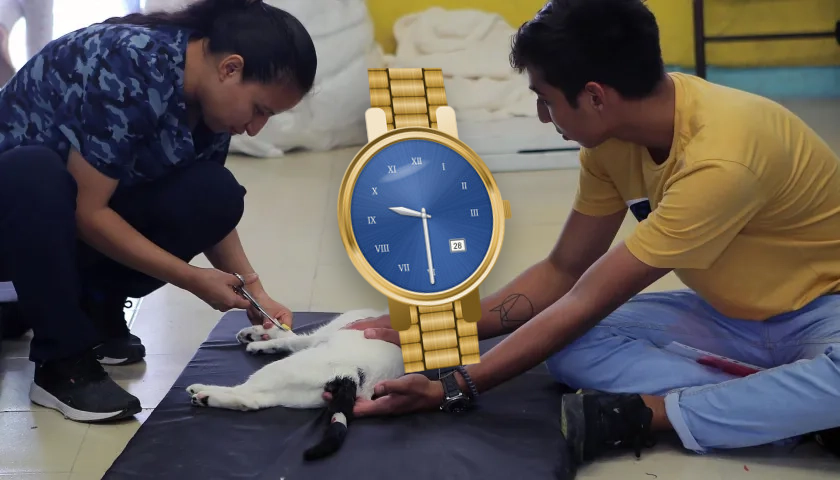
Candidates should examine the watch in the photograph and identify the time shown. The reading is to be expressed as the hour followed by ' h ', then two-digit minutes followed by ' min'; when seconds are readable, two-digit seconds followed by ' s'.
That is 9 h 30 min
